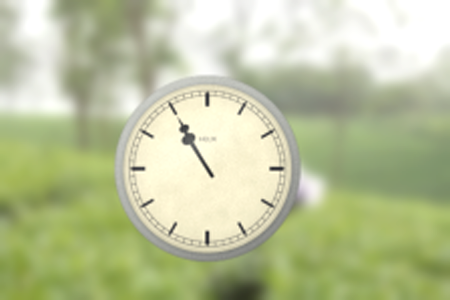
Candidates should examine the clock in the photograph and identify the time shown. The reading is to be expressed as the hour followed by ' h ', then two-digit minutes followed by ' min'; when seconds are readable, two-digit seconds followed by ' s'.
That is 10 h 55 min
